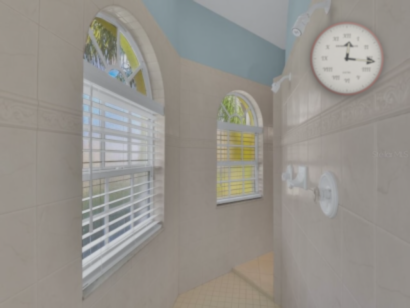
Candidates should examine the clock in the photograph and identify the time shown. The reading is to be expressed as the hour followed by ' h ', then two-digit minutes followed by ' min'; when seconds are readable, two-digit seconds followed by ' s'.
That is 12 h 16 min
